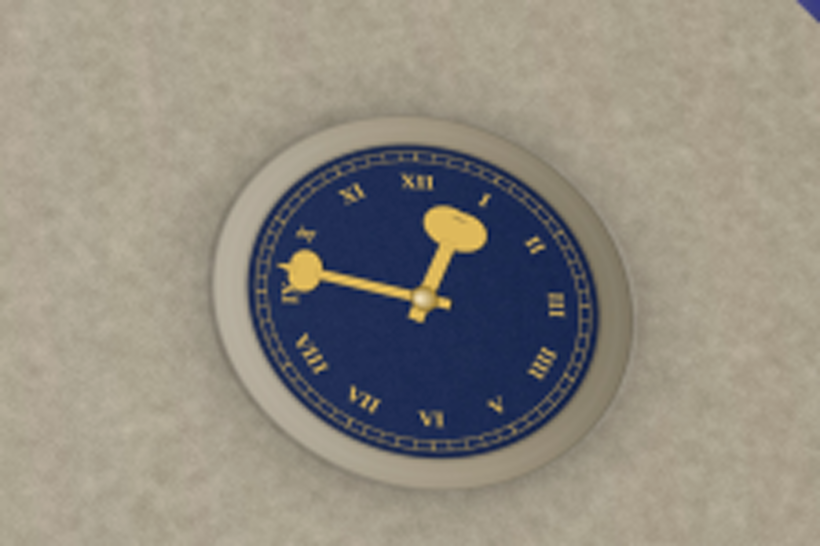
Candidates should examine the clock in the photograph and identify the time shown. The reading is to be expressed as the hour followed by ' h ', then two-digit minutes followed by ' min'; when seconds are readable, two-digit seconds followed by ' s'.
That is 12 h 47 min
